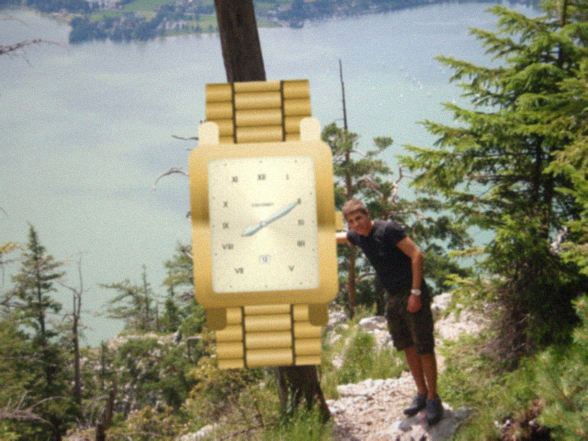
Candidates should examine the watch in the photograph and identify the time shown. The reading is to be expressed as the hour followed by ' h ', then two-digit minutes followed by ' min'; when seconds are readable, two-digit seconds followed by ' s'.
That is 8 h 10 min
